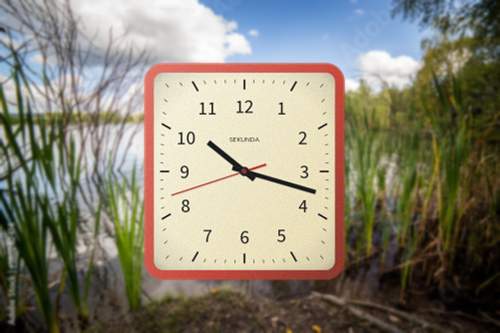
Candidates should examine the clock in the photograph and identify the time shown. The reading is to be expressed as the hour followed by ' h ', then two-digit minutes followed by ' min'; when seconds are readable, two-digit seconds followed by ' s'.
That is 10 h 17 min 42 s
